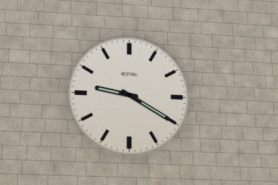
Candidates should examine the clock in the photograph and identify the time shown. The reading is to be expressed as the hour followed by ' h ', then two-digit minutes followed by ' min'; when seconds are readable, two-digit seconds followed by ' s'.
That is 9 h 20 min
